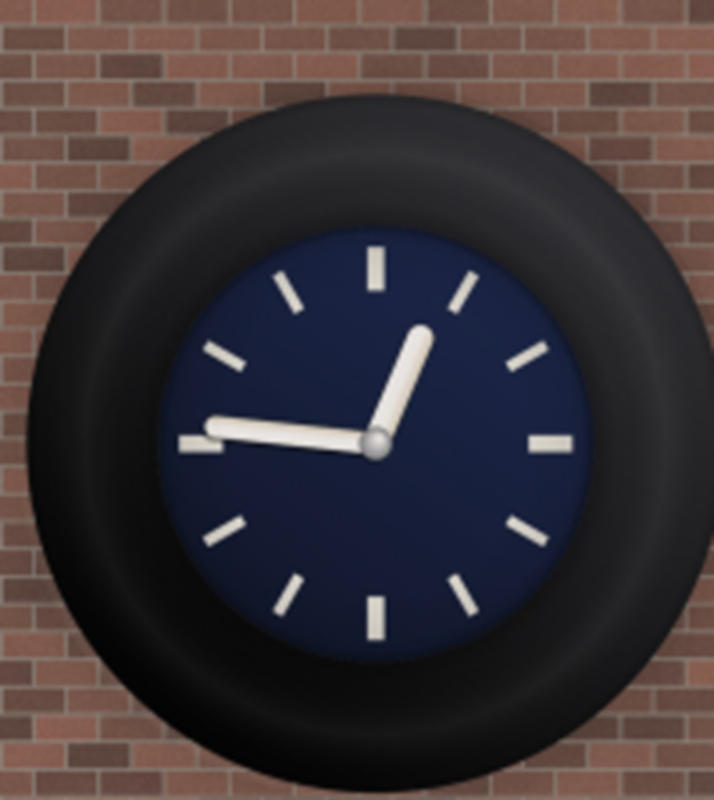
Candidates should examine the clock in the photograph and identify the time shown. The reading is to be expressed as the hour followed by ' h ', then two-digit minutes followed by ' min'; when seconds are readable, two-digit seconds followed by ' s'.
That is 12 h 46 min
